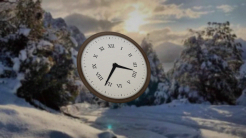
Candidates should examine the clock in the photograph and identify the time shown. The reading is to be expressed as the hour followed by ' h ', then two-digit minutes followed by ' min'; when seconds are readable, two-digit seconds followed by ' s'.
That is 3 h 36 min
